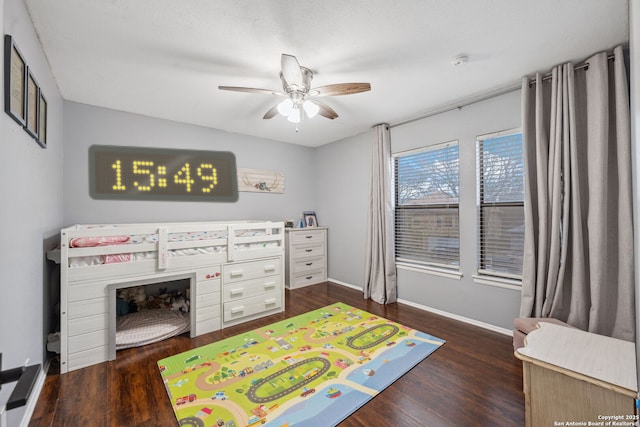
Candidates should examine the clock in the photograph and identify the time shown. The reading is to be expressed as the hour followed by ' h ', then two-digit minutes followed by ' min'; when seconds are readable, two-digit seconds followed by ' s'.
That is 15 h 49 min
